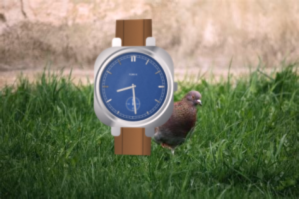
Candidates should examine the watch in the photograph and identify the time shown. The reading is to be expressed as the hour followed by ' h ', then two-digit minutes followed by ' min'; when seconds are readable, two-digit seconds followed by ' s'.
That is 8 h 29 min
